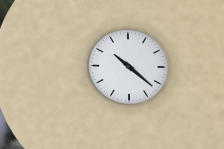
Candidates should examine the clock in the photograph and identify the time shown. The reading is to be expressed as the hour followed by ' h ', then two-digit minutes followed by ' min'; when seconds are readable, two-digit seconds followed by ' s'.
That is 10 h 22 min
